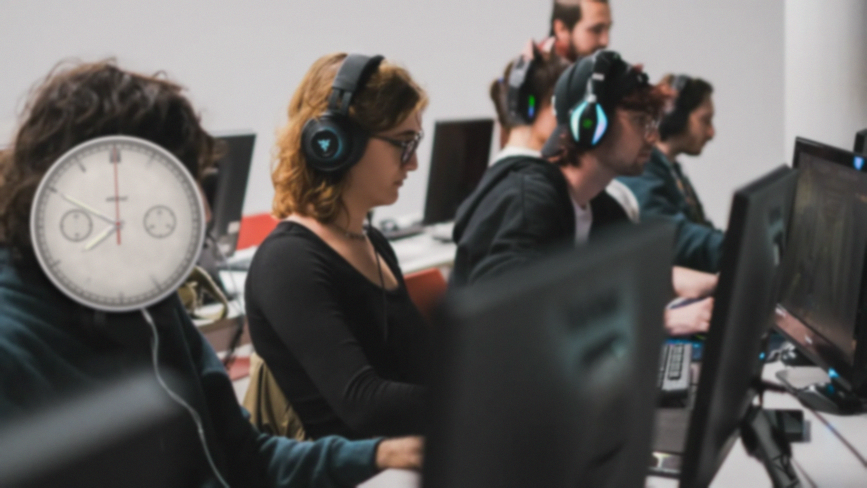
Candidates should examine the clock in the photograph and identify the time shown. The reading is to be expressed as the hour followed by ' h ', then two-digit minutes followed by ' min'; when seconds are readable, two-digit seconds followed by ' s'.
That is 7 h 50 min
